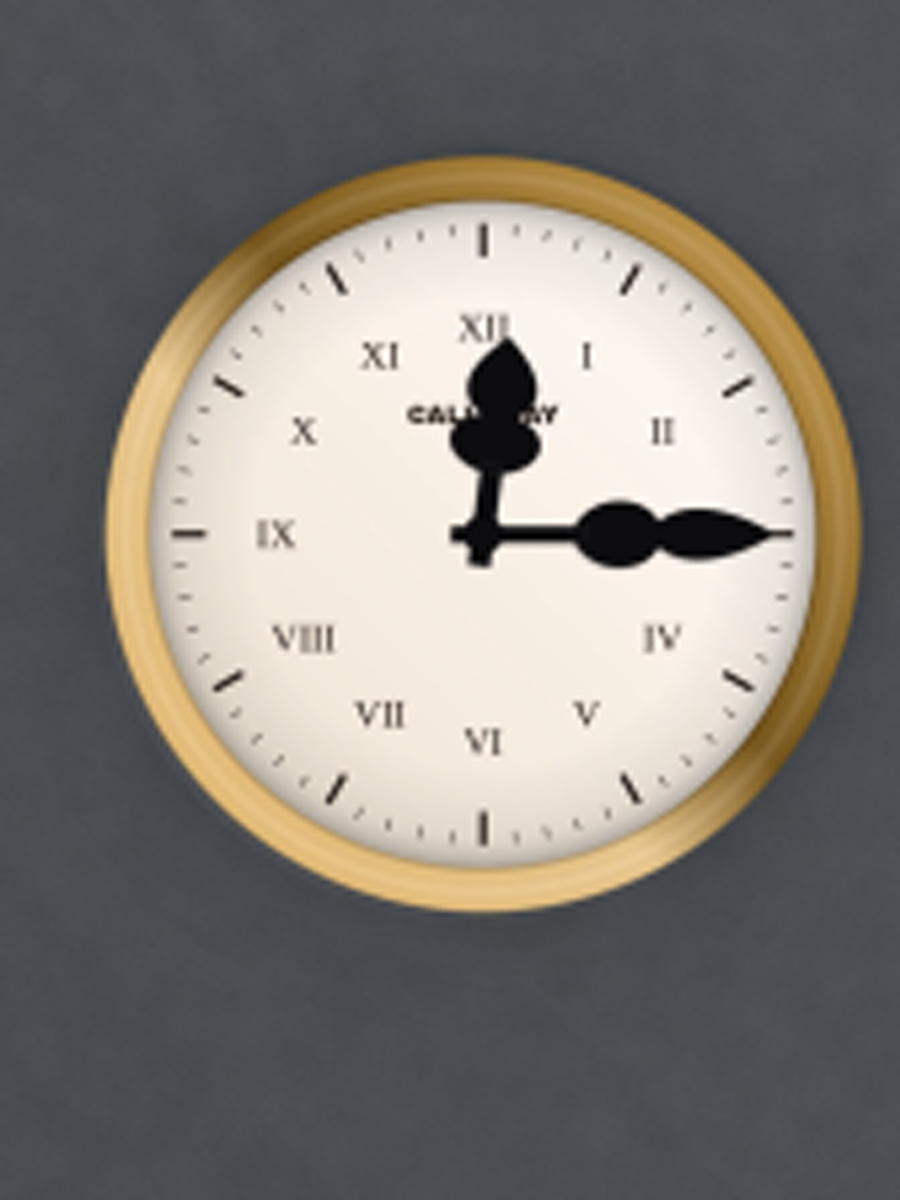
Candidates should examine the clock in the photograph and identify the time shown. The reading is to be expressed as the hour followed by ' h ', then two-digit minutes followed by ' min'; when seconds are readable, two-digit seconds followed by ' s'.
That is 12 h 15 min
